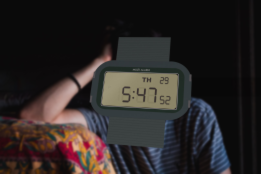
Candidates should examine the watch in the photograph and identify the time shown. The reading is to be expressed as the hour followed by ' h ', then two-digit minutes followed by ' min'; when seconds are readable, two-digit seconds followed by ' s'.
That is 5 h 47 min
